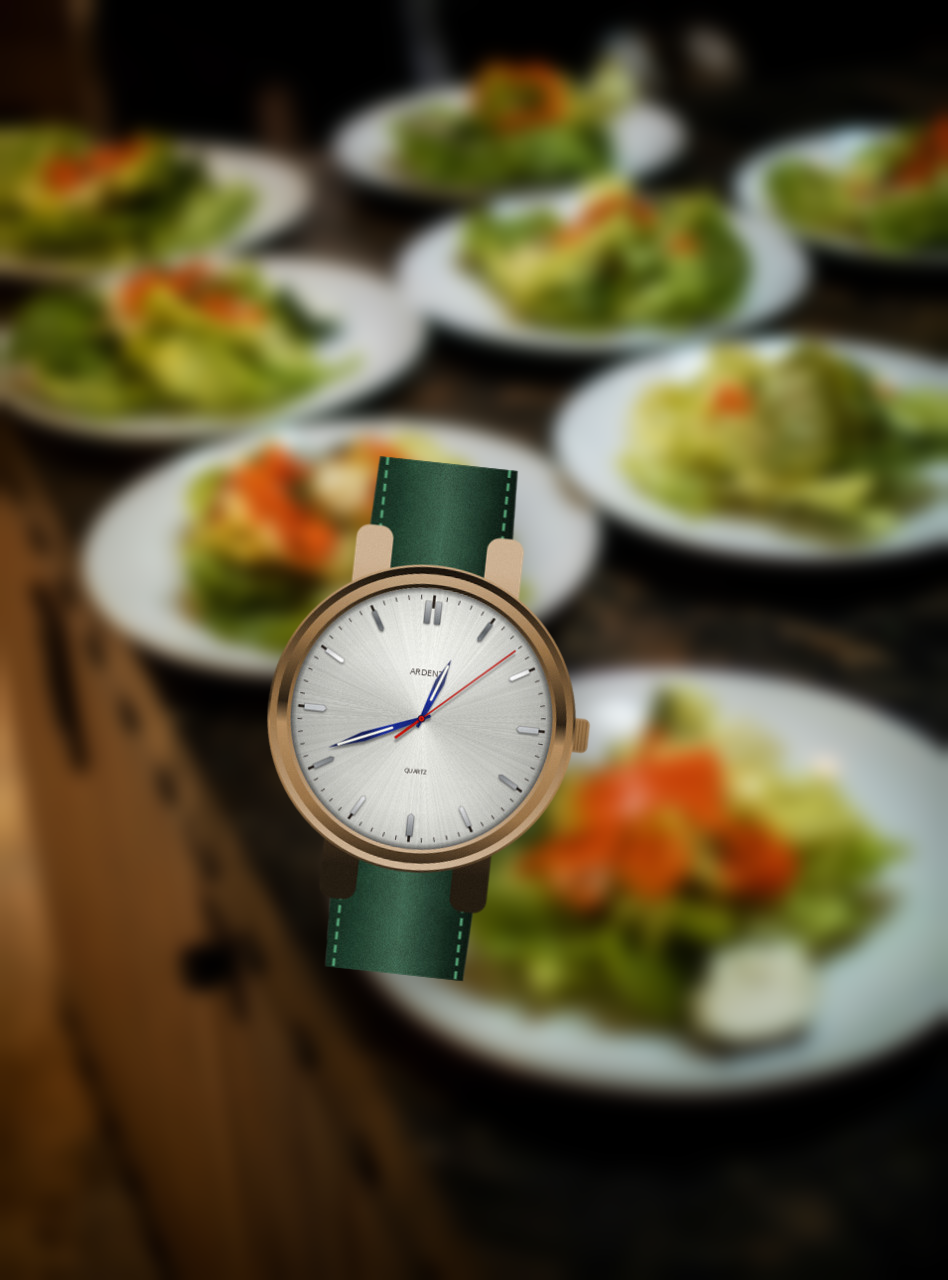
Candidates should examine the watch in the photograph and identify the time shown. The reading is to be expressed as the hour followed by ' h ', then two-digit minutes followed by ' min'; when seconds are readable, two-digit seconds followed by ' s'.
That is 12 h 41 min 08 s
